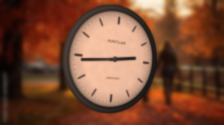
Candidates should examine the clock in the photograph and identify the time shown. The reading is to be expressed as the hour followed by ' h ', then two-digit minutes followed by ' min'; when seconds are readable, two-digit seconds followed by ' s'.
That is 2 h 44 min
